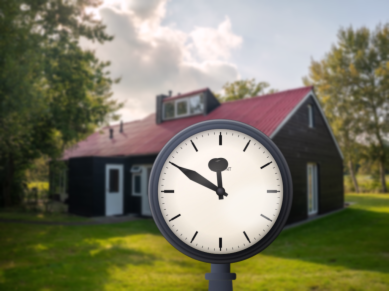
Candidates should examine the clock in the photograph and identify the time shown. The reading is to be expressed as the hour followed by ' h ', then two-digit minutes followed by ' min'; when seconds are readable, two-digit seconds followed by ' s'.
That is 11 h 50 min
